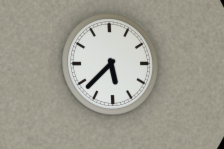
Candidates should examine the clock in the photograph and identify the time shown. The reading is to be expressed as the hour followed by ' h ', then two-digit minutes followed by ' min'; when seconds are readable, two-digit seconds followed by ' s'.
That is 5 h 38 min
